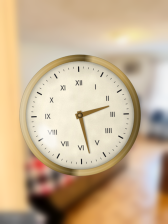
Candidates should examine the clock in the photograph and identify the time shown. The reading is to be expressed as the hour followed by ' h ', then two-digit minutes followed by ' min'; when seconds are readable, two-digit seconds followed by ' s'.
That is 2 h 28 min
